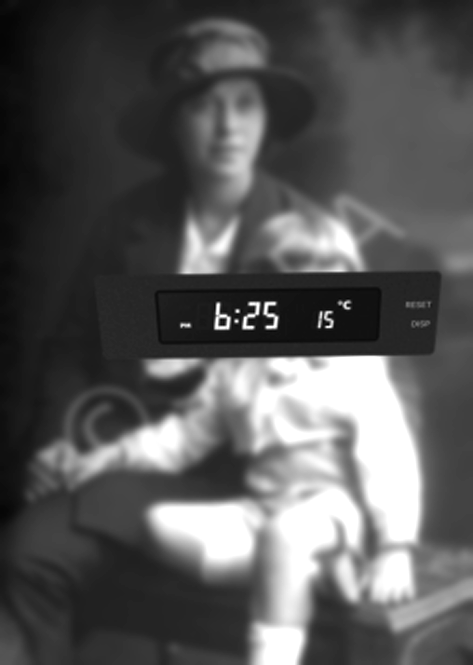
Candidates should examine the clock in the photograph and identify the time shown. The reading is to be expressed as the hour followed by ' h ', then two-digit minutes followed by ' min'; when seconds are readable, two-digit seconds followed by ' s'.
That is 6 h 25 min
